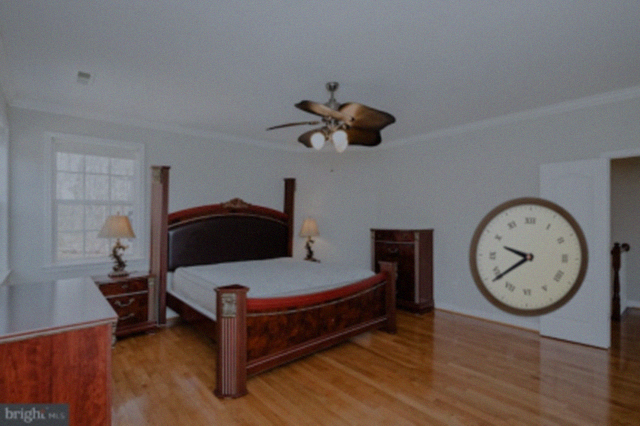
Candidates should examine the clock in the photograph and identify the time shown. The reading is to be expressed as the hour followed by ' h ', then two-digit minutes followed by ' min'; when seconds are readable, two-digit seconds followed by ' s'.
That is 9 h 39 min
